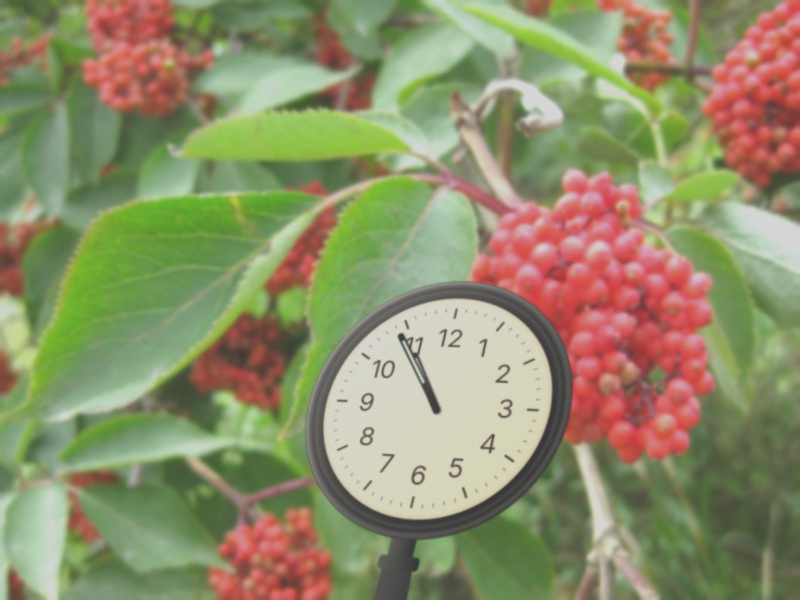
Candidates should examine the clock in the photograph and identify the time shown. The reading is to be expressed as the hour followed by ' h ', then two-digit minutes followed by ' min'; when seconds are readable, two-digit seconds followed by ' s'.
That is 10 h 54 min
